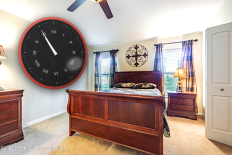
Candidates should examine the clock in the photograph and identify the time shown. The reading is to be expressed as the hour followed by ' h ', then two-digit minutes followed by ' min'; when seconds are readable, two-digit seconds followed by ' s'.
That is 10 h 55 min
